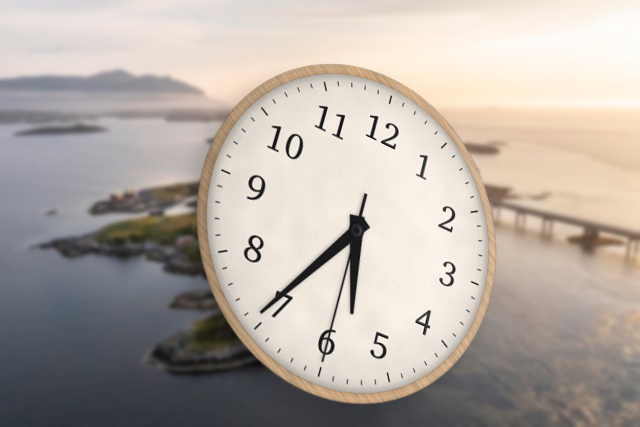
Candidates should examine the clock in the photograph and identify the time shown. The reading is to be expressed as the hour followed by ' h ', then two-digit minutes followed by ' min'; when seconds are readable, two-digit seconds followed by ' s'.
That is 5 h 35 min 30 s
